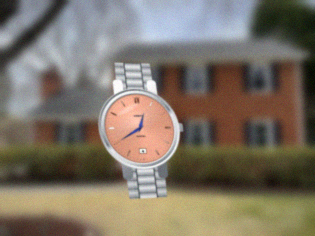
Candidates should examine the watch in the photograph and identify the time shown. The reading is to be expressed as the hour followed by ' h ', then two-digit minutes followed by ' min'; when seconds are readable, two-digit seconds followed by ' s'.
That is 12 h 40 min
